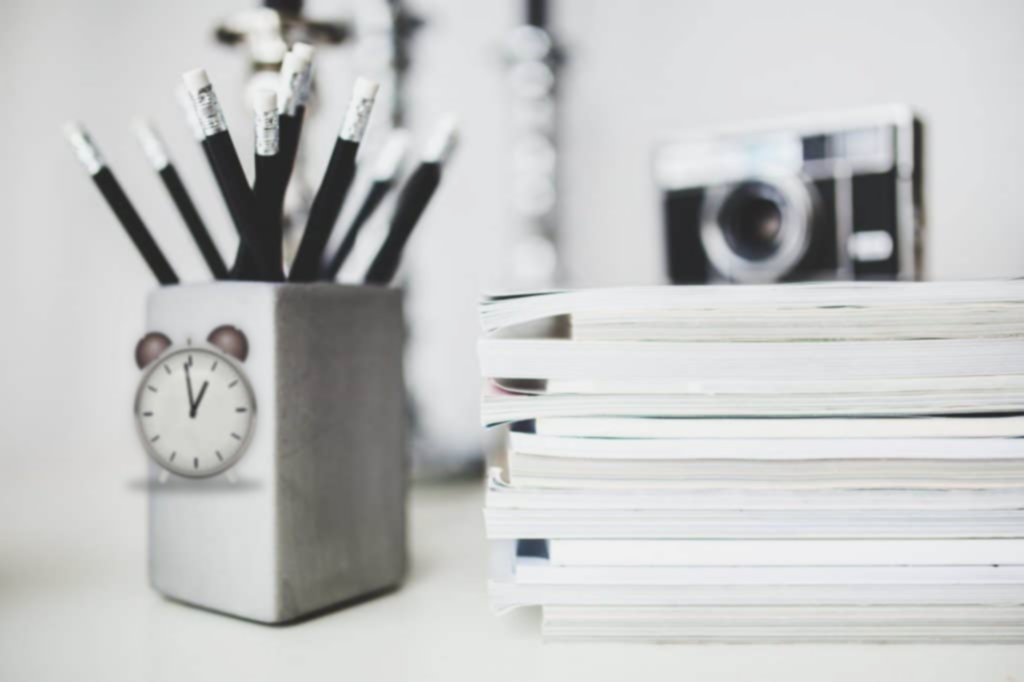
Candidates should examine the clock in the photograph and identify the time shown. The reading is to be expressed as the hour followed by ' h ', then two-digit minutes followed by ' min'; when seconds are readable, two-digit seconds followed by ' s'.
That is 12 h 59 min
